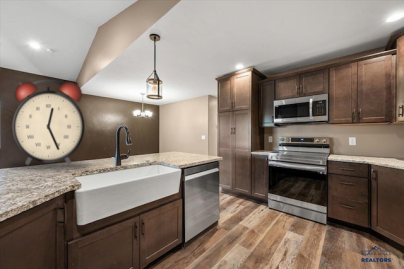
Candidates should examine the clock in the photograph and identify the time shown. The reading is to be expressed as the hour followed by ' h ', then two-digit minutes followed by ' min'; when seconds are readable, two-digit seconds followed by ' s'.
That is 12 h 26 min
